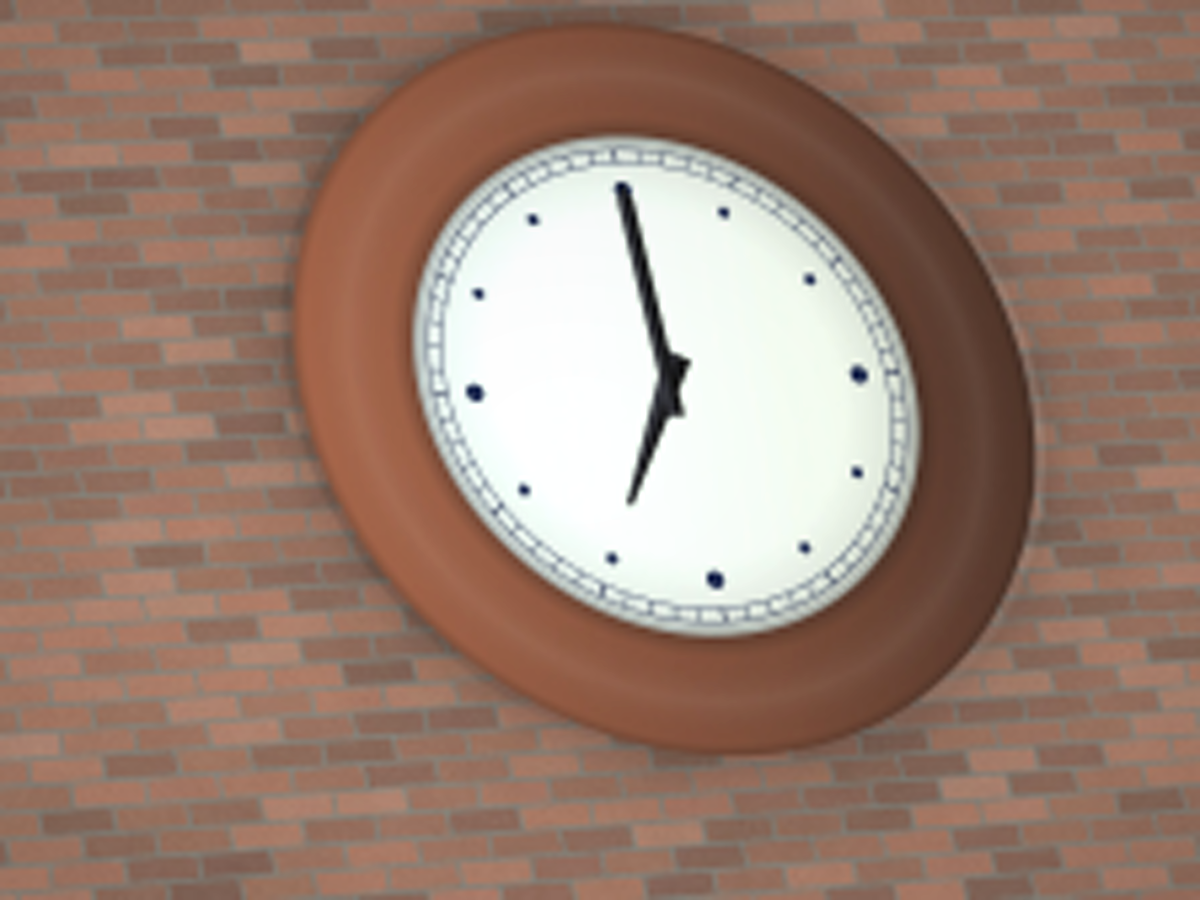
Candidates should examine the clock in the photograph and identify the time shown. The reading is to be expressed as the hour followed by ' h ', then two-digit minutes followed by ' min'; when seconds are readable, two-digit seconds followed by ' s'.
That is 7 h 00 min
